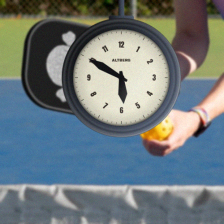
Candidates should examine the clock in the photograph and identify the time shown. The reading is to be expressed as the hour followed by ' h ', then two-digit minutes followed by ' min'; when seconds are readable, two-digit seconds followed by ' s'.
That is 5 h 50 min
